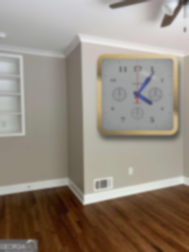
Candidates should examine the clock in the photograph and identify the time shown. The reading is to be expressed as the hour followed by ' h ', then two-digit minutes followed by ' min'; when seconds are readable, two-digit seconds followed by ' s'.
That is 4 h 06 min
